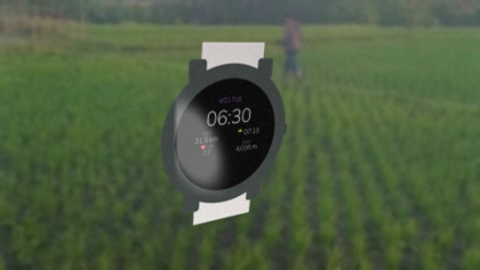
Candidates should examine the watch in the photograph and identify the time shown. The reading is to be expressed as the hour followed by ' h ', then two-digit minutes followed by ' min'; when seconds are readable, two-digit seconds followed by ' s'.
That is 6 h 30 min
